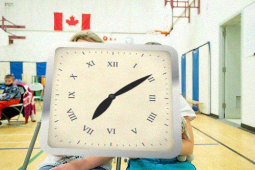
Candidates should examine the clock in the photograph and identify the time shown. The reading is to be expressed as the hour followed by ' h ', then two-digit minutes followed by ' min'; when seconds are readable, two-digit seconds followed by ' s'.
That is 7 h 09 min
